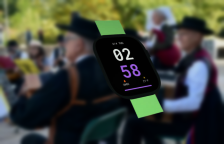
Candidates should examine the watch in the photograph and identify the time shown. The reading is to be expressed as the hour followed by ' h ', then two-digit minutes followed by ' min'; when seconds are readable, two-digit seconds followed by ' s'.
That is 2 h 58 min
